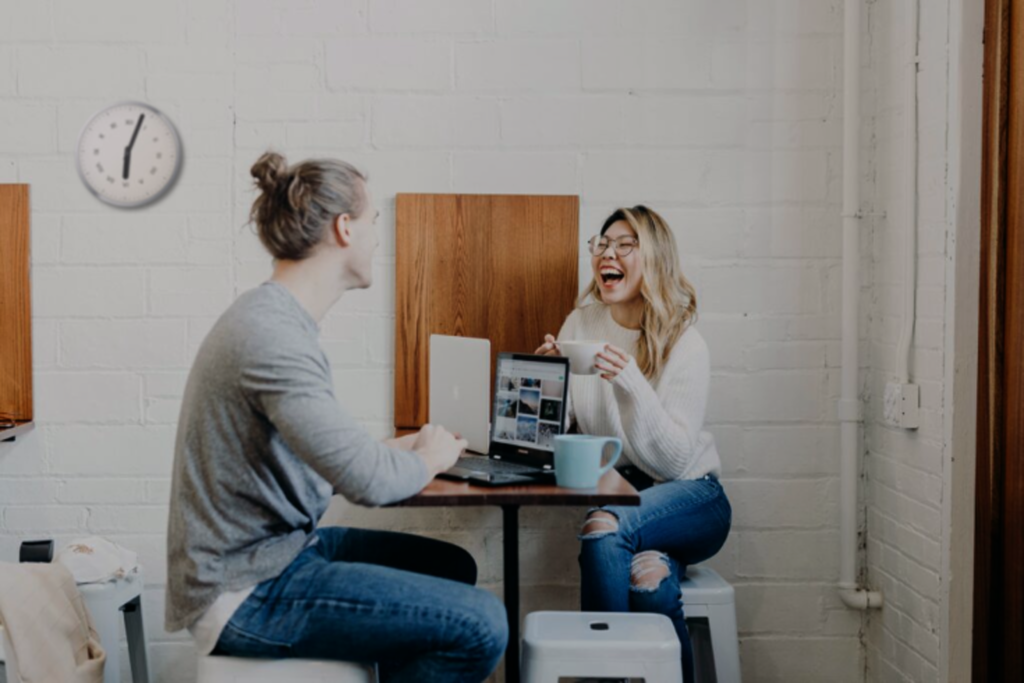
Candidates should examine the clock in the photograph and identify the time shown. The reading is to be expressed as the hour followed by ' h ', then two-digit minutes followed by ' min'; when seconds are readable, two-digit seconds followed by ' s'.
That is 6 h 03 min
